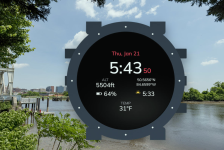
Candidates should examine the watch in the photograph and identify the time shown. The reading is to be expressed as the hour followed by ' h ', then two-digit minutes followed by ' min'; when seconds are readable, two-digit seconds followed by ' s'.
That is 5 h 43 min
